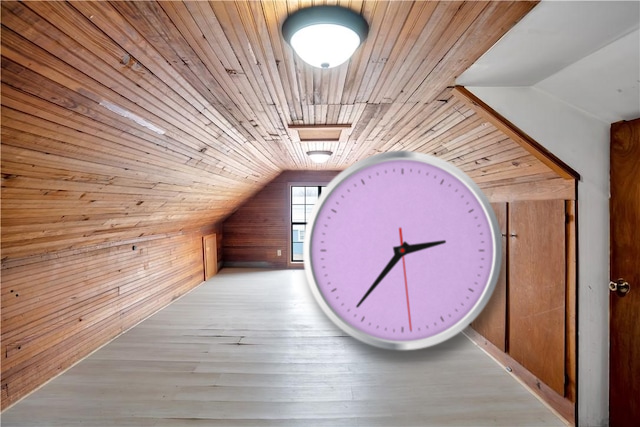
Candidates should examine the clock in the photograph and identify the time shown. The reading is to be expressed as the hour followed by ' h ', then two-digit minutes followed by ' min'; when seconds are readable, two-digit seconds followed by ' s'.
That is 2 h 36 min 29 s
